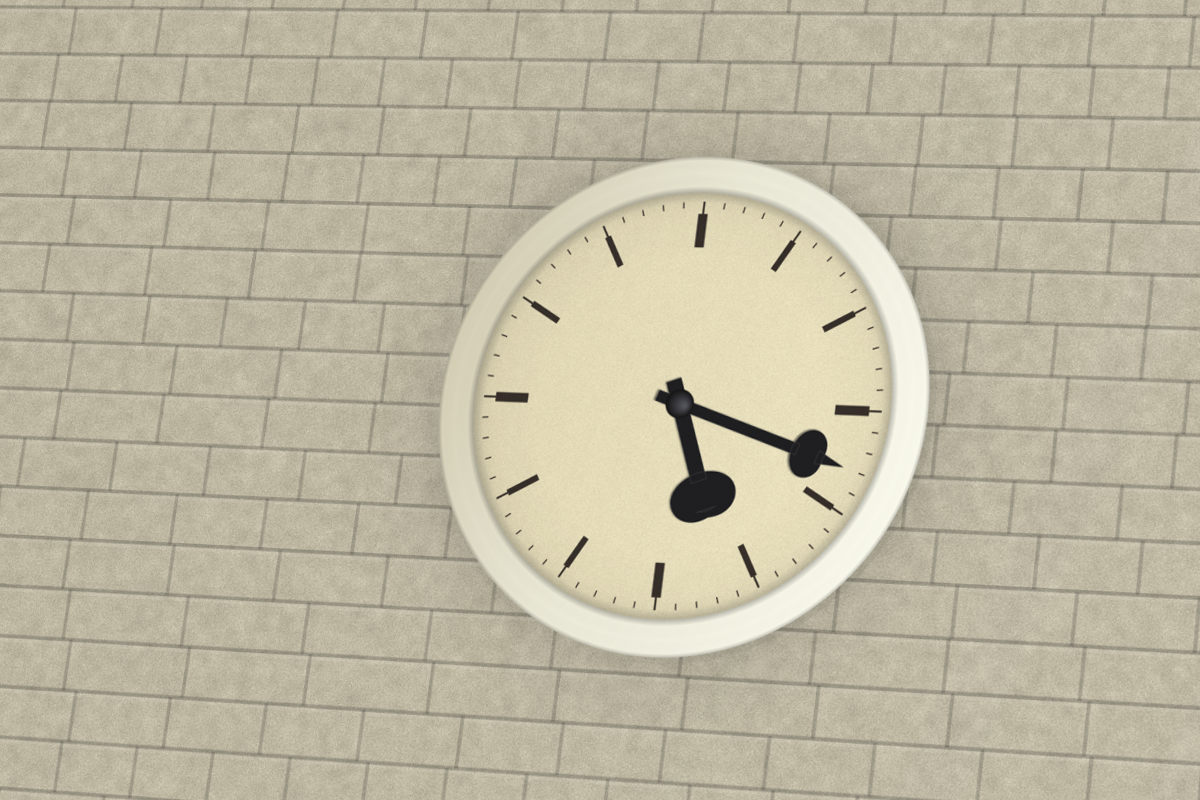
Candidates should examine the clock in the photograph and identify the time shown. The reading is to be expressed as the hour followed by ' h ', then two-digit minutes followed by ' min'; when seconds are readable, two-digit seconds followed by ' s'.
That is 5 h 18 min
